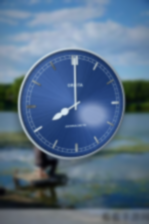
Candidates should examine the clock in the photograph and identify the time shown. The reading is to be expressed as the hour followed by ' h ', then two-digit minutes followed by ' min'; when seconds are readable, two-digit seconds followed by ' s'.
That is 8 h 00 min
